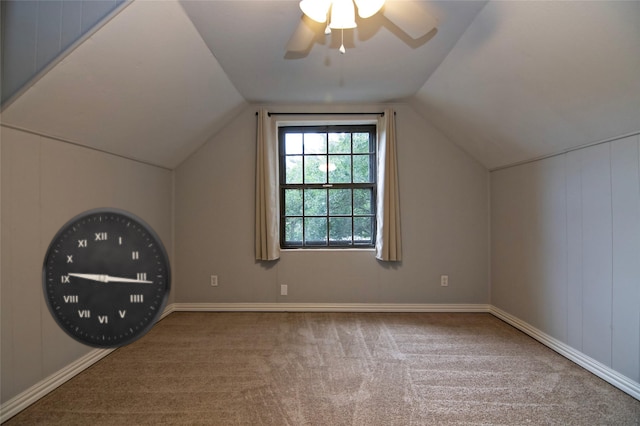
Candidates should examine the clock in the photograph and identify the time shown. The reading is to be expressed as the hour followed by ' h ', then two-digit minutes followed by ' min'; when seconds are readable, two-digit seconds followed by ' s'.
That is 9 h 16 min
